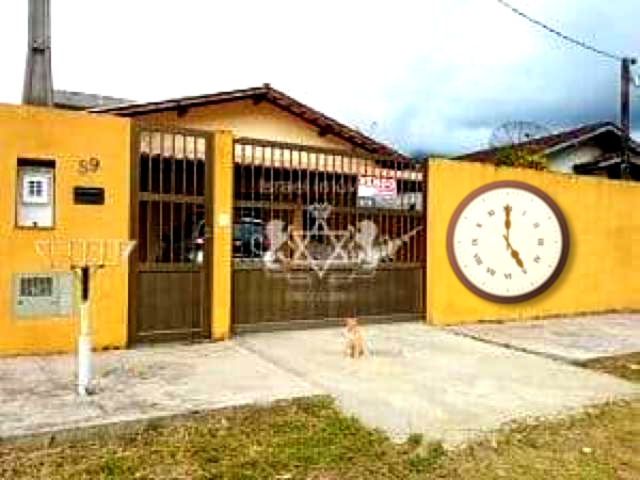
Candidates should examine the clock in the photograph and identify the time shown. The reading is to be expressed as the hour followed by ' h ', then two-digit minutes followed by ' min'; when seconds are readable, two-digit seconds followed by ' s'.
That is 5 h 00 min
